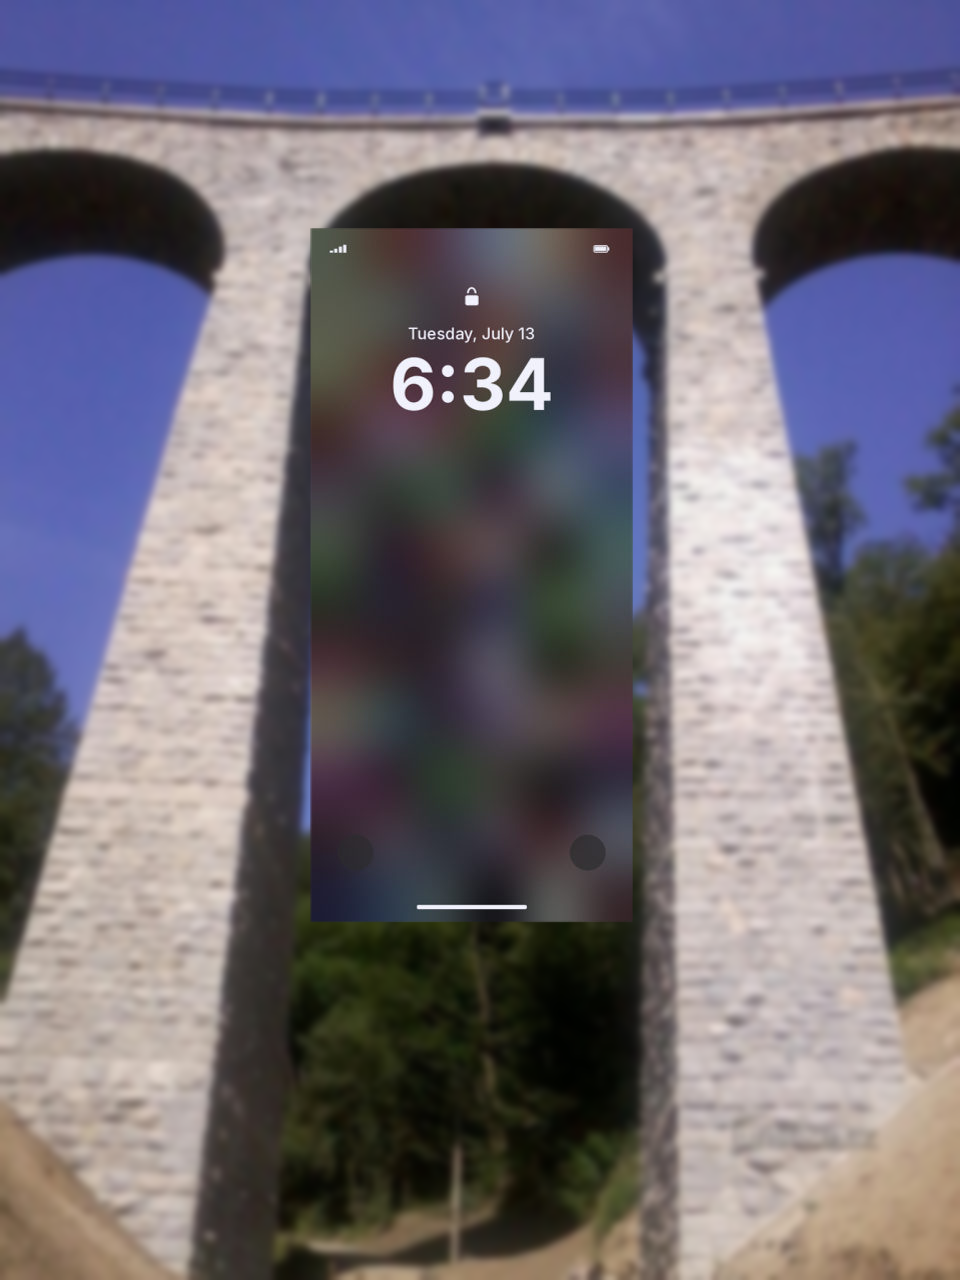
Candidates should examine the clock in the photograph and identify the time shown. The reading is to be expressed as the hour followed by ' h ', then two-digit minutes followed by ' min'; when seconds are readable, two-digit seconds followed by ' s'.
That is 6 h 34 min
